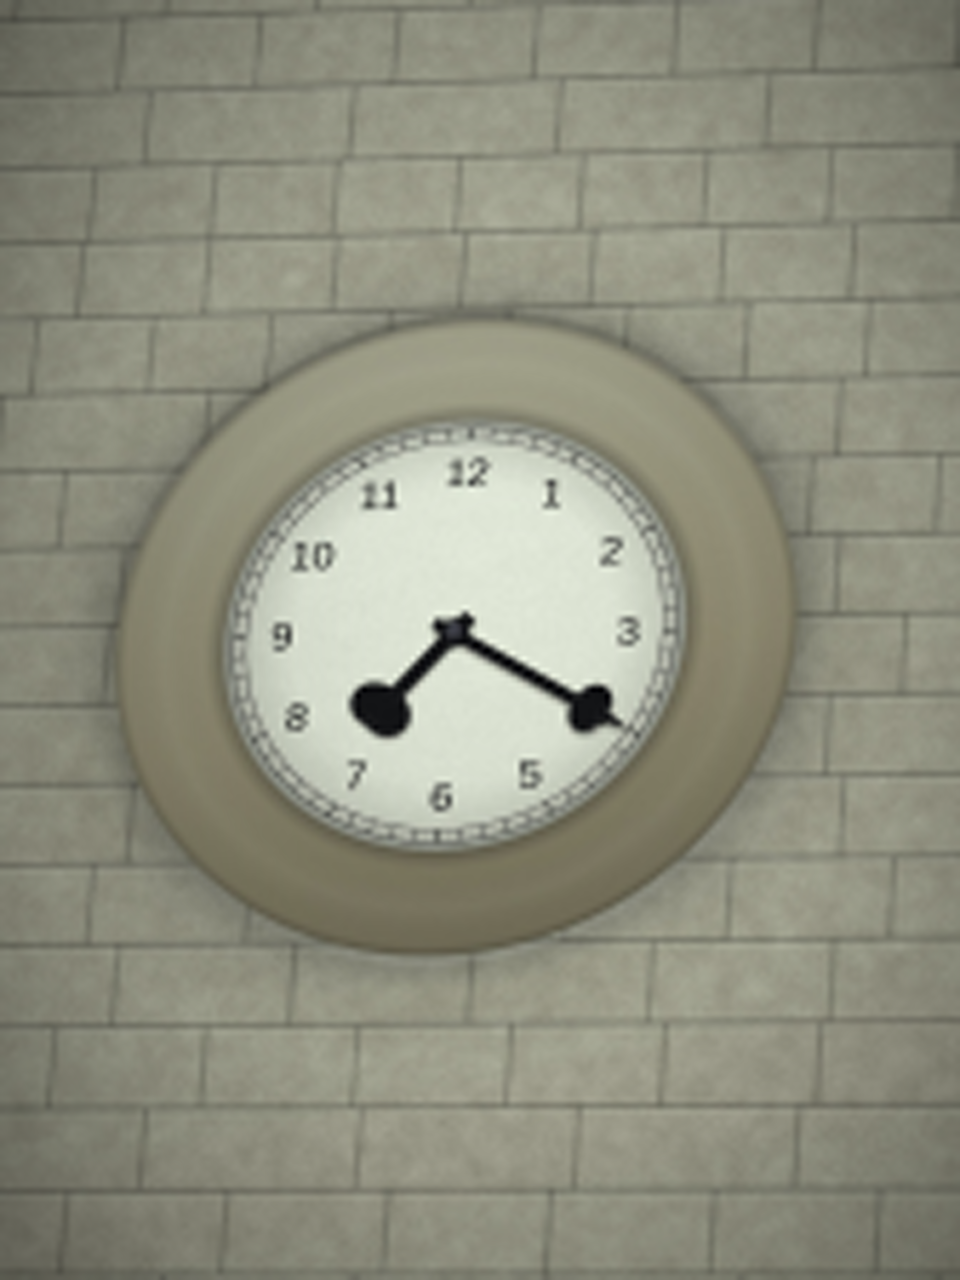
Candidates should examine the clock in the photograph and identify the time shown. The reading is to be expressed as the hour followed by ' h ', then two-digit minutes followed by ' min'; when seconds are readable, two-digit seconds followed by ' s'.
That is 7 h 20 min
